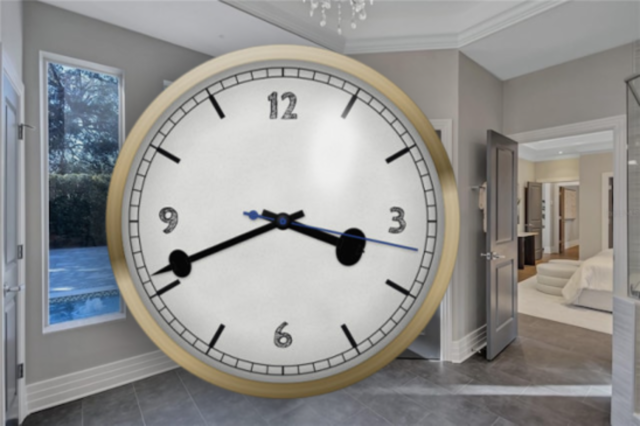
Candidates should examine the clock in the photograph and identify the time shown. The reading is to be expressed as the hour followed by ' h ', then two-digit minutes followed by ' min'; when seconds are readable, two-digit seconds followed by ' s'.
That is 3 h 41 min 17 s
